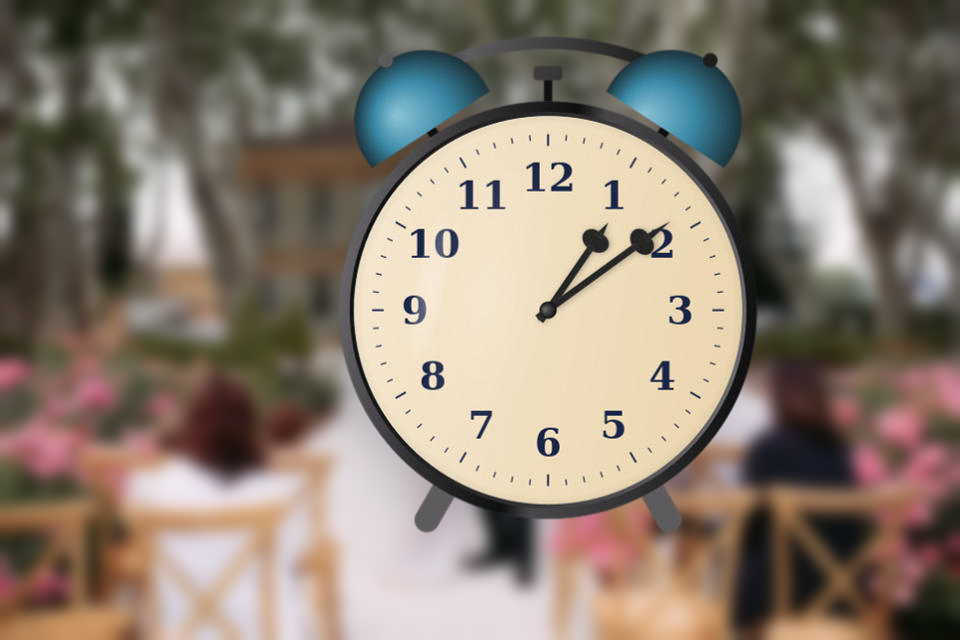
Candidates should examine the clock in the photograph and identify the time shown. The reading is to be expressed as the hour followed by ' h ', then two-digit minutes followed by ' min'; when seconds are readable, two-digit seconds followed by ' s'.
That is 1 h 09 min
